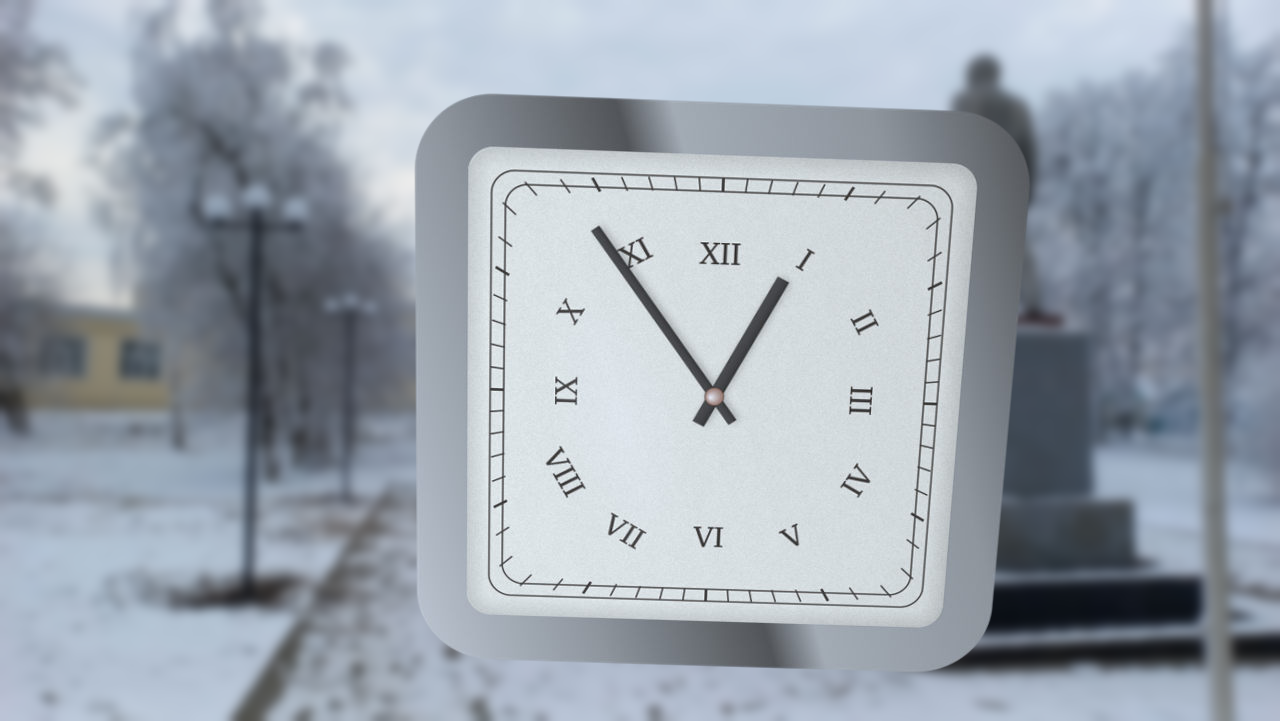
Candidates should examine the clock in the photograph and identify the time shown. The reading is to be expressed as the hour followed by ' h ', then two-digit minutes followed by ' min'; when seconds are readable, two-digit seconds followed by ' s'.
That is 12 h 54 min
